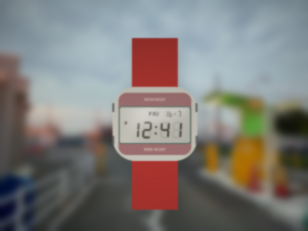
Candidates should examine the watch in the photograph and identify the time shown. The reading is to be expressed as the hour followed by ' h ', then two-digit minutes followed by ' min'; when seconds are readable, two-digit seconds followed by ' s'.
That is 12 h 41 min
